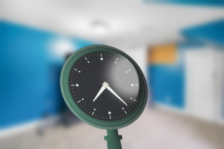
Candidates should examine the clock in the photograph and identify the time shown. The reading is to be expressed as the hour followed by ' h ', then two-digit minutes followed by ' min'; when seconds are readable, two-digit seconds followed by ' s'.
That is 7 h 23 min
